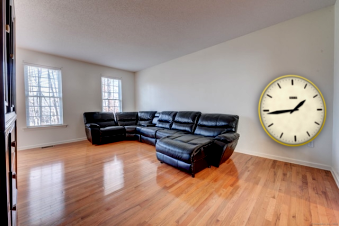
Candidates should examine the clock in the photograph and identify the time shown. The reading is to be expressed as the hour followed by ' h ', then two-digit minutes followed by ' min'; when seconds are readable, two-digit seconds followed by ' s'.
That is 1 h 44 min
